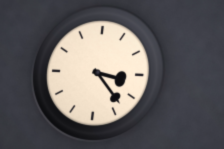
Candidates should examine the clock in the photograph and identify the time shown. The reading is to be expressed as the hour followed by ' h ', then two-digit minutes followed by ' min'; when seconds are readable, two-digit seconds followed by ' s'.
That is 3 h 23 min
